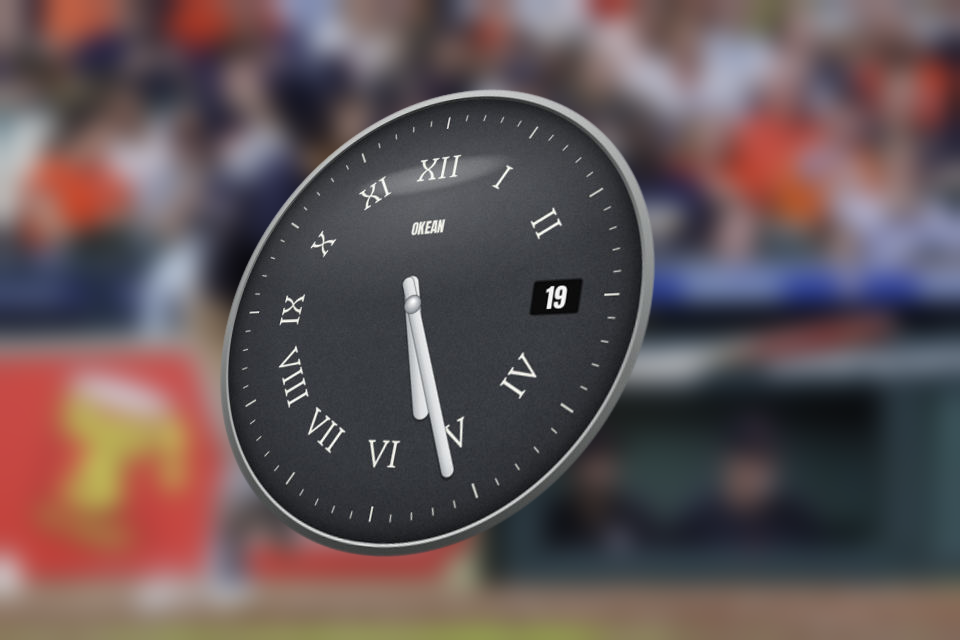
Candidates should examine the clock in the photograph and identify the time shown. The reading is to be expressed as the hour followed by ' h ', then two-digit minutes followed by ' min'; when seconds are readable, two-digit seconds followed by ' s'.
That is 5 h 26 min
